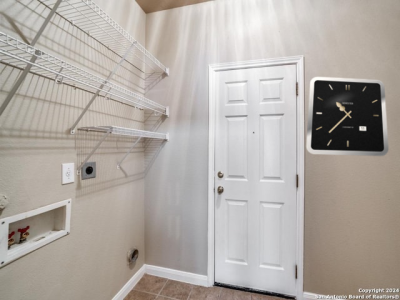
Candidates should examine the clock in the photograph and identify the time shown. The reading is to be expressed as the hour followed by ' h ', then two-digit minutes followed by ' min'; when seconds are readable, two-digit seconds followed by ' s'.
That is 10 h 37 min
